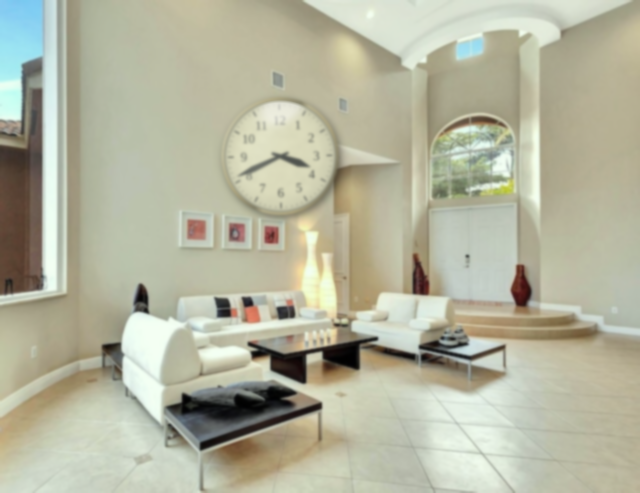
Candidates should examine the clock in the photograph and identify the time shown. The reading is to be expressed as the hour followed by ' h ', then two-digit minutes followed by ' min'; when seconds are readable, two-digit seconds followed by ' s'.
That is 3 h 41 min
